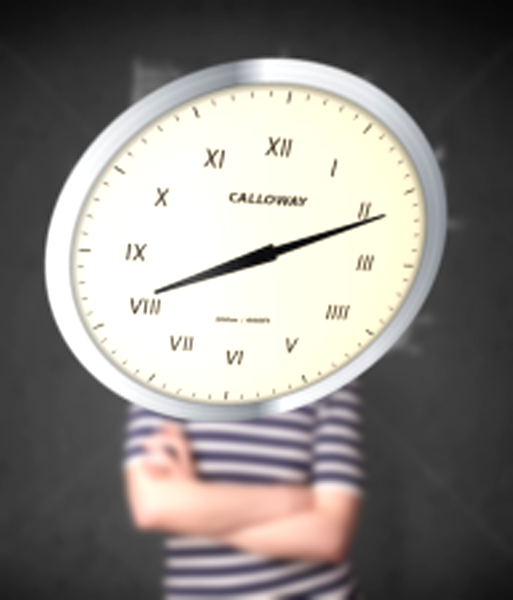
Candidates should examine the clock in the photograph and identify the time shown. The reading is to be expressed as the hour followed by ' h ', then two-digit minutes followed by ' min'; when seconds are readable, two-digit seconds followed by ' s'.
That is 8 h 11 min
